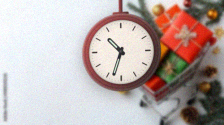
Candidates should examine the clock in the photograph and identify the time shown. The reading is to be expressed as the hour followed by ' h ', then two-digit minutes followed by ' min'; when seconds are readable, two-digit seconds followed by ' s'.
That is 10 h 33 min
